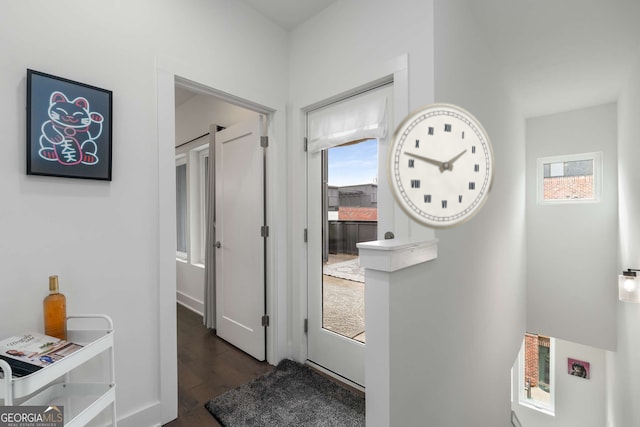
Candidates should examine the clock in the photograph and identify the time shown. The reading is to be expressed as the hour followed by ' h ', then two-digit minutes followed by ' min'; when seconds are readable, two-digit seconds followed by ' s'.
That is 1 h 47 min
